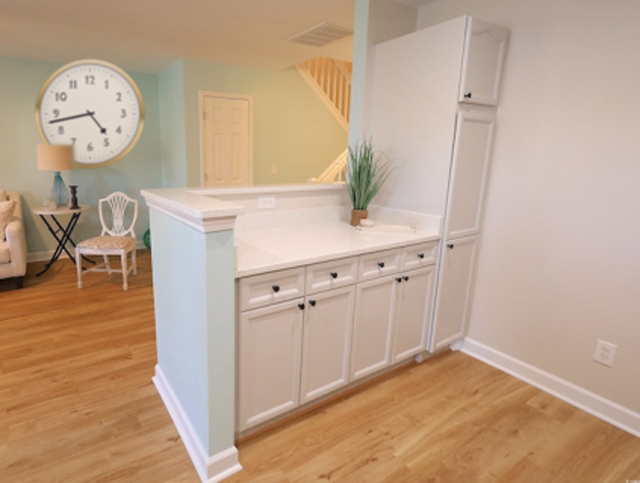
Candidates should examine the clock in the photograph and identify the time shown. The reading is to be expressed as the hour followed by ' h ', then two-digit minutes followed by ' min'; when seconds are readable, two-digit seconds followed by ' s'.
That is 4 h 43 min
